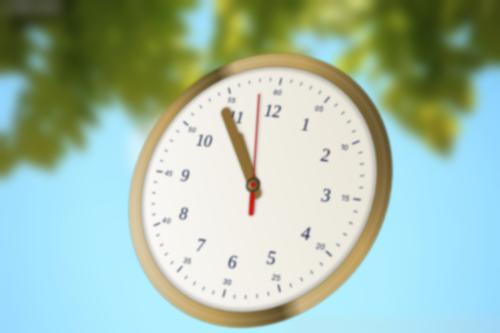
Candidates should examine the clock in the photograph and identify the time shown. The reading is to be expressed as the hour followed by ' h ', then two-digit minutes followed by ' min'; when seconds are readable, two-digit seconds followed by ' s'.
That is 10 h 53 min 58 s
